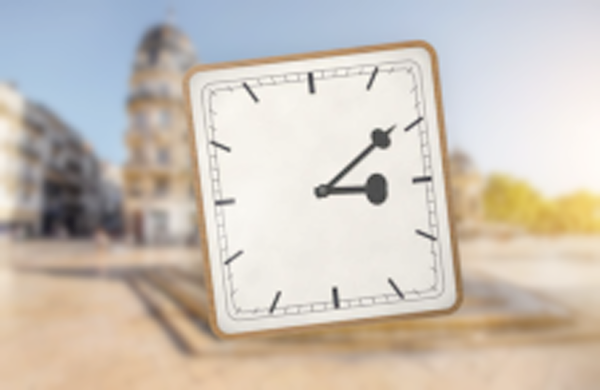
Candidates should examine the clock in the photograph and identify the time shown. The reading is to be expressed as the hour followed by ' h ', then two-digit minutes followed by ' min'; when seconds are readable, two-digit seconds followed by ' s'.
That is 3 h 09 min
